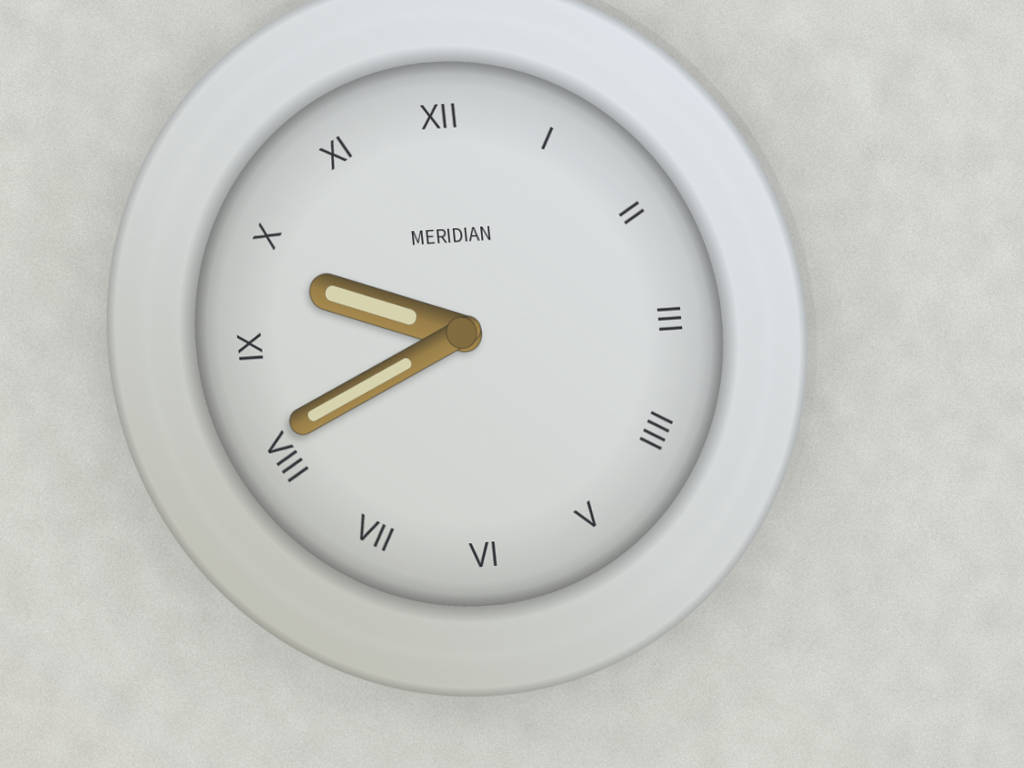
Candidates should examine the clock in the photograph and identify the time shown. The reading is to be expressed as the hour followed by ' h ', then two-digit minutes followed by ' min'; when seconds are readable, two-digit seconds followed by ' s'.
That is 9 h 41 min
